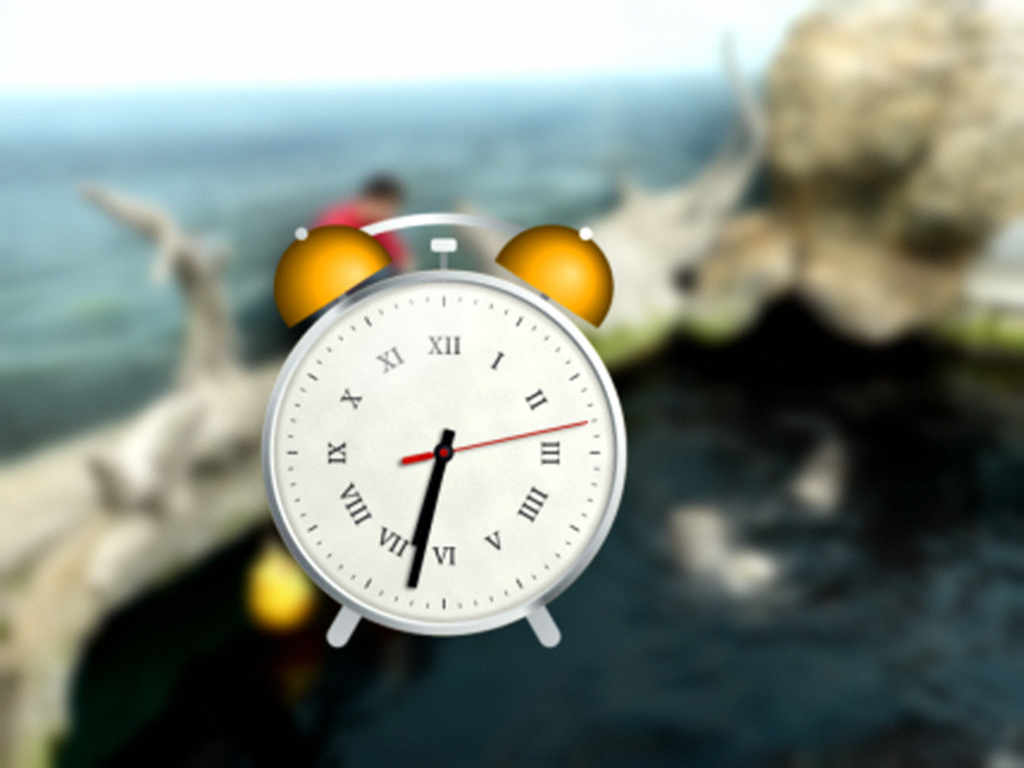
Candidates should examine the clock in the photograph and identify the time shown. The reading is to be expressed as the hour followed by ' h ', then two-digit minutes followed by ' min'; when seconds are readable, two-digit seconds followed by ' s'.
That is 6 h 32 min 13 s
